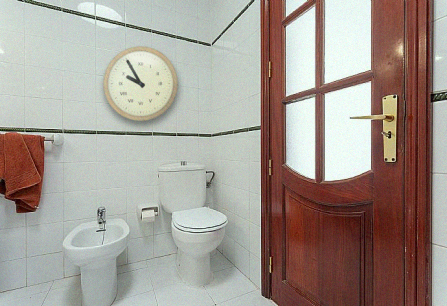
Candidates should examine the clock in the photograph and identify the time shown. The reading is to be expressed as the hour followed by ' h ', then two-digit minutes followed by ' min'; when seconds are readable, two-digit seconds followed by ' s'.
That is 9 h 55 min
